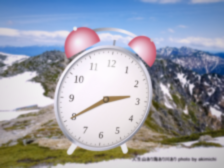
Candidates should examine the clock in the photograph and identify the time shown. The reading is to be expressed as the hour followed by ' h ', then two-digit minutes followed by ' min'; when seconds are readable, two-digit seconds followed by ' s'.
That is 2 h 40 min
